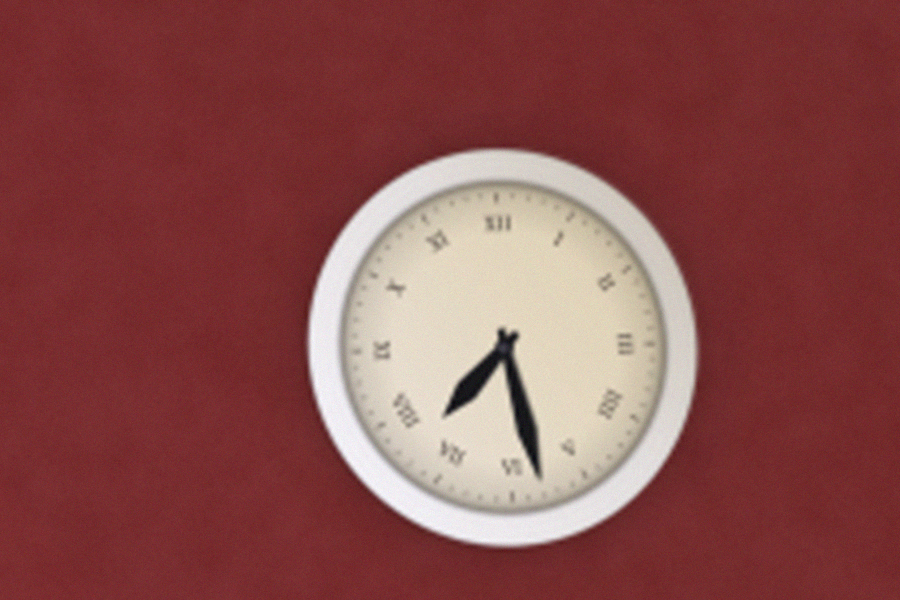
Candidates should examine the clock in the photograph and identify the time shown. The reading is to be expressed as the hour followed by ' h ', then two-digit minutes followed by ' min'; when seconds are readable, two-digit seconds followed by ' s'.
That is 7 h 28 min
